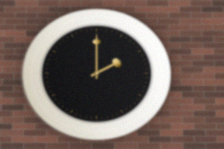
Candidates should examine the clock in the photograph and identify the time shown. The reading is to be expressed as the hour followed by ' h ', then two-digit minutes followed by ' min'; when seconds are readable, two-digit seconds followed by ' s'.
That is 2 h 00 min
